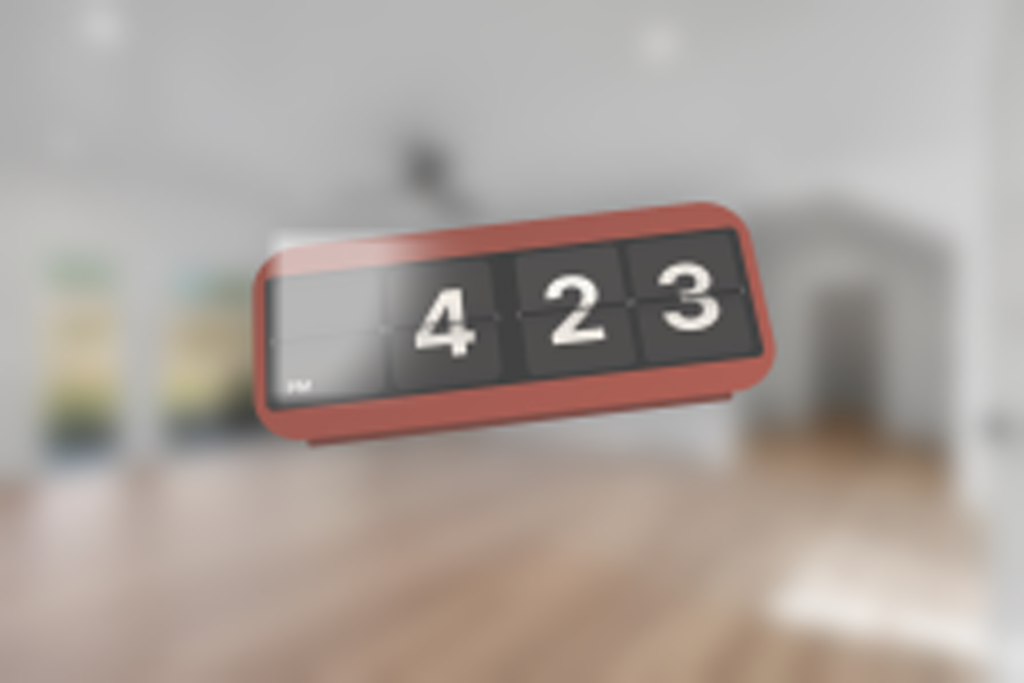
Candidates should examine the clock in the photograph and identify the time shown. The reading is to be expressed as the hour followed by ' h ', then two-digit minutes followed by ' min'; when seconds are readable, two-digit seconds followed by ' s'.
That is 4 h 23 min
